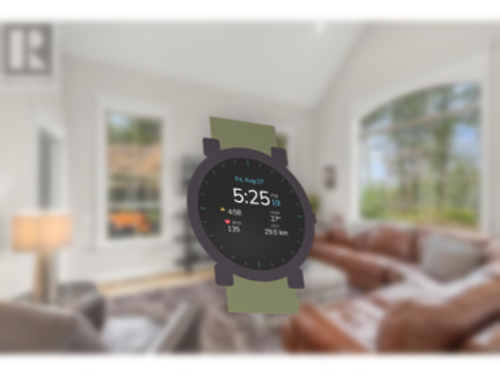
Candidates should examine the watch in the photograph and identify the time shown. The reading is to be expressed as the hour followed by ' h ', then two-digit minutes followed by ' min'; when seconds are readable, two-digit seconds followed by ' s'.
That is 5 h 25 min
